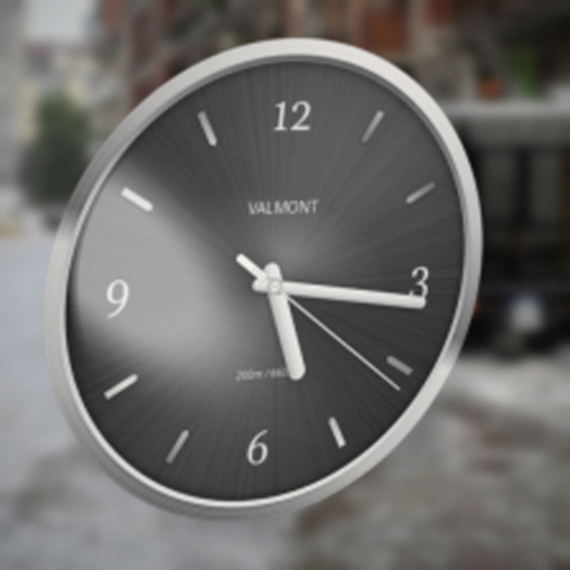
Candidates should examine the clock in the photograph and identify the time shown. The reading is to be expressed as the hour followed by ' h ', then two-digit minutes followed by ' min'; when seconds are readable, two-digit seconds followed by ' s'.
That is 5 h 16 min 21 s
